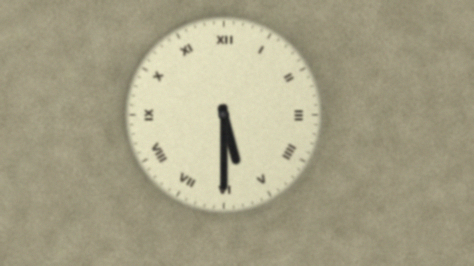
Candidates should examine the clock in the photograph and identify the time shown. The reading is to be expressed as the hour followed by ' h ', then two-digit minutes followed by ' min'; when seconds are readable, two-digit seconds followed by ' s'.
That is 5 h 30 min
